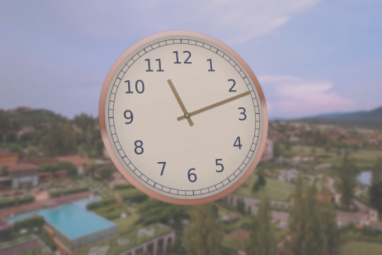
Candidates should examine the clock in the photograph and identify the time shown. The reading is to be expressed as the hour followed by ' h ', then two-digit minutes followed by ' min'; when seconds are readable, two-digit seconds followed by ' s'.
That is 11 h 12 min
